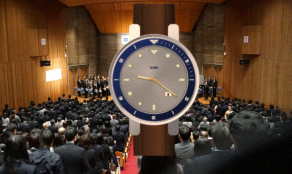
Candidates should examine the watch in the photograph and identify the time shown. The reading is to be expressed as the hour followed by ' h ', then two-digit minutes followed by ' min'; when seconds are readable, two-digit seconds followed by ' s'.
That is 9 h 21 min
